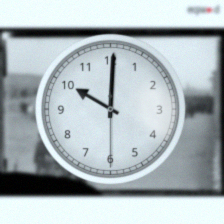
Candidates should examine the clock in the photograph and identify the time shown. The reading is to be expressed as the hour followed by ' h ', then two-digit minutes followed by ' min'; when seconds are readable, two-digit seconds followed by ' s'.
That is 10 h 00 min 30 s
